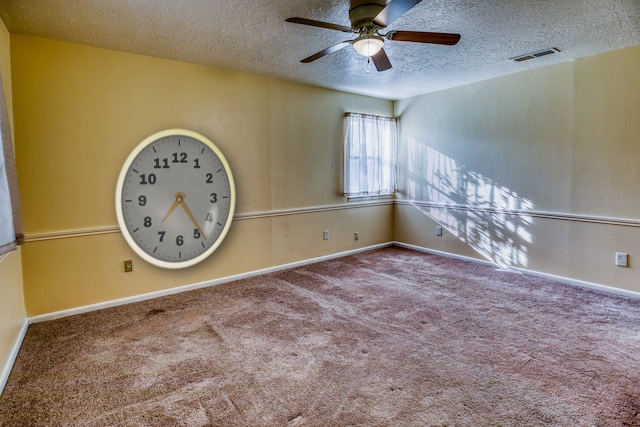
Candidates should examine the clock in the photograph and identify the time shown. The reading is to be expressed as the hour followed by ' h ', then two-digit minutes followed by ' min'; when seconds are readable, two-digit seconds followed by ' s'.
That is 7 h 24 min
